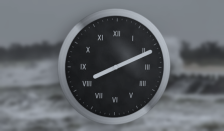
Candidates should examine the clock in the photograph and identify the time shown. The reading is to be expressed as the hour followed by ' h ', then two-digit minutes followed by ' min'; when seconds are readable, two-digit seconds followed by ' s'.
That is 8 h 11 min
